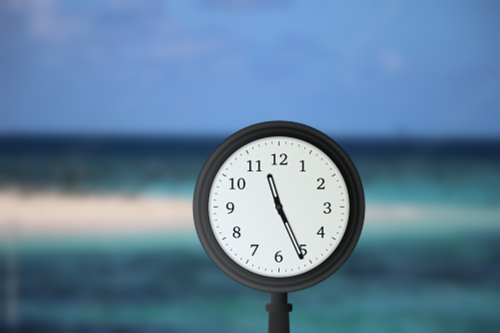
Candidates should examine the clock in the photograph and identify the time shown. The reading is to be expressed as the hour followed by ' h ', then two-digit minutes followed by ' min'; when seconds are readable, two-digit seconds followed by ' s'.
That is 11 h 26 min
